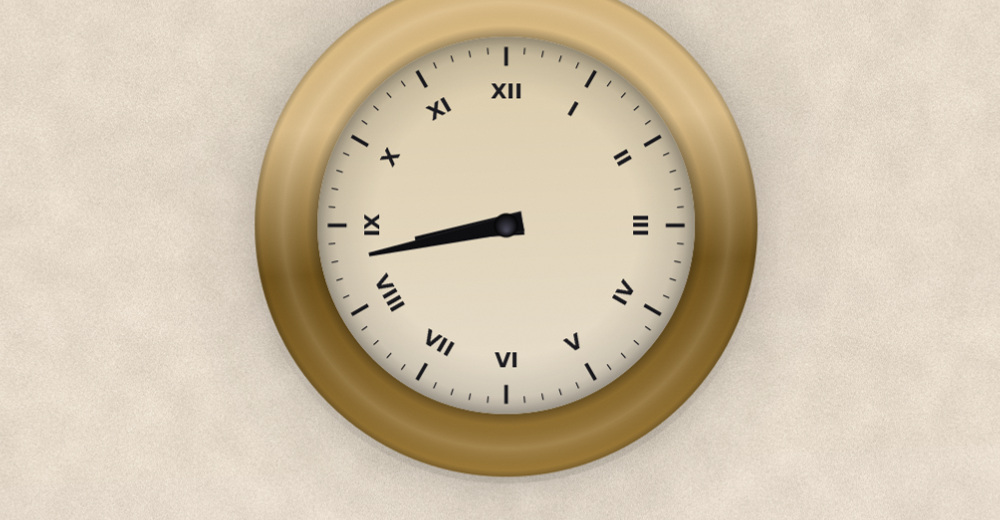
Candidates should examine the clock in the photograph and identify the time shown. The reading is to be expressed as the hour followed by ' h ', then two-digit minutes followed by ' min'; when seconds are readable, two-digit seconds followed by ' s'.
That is 8 h 43 min
